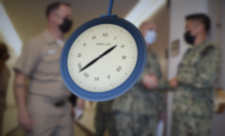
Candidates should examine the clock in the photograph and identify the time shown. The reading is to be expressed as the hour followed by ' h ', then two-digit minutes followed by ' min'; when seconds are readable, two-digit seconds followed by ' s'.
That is 1 h 38 min
